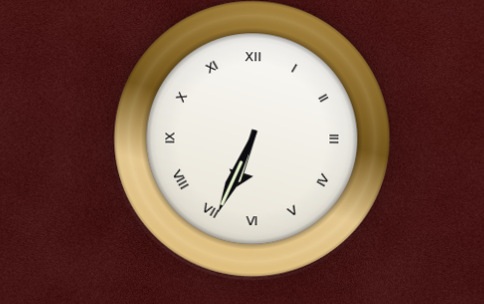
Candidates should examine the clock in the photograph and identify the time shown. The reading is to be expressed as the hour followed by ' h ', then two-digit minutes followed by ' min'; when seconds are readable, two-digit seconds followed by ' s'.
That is 6 h 34 min
